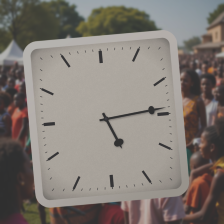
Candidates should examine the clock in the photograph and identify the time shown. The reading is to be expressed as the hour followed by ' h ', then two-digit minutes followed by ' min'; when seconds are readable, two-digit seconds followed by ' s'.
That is 5 h 14 min
